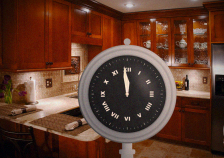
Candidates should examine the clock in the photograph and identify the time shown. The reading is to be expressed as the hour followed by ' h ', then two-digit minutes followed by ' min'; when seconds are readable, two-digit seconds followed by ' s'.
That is 11 h 59 min
